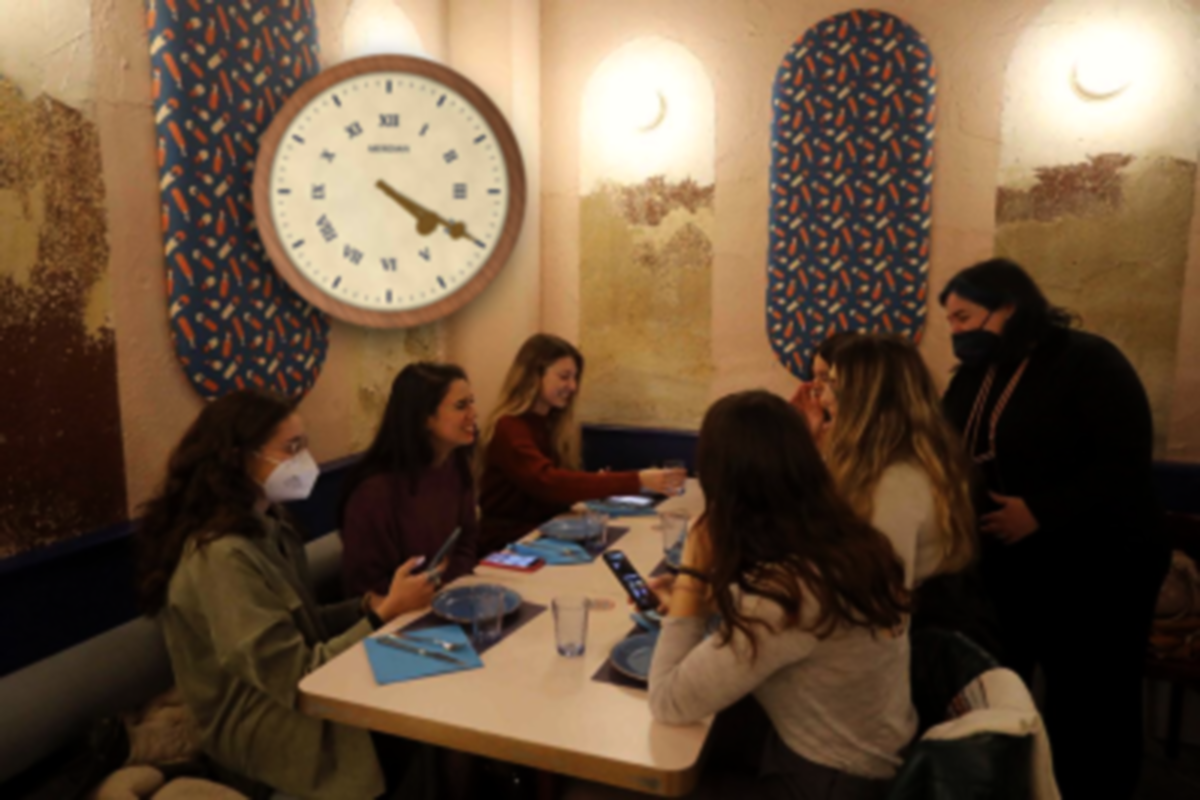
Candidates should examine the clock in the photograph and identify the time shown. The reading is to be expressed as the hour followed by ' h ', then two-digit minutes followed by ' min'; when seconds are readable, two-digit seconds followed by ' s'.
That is 4 h 20 min
